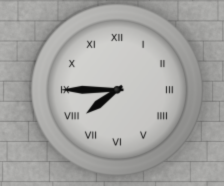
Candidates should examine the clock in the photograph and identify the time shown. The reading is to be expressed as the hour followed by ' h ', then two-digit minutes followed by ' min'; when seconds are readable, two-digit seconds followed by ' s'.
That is 7 h 45 min
